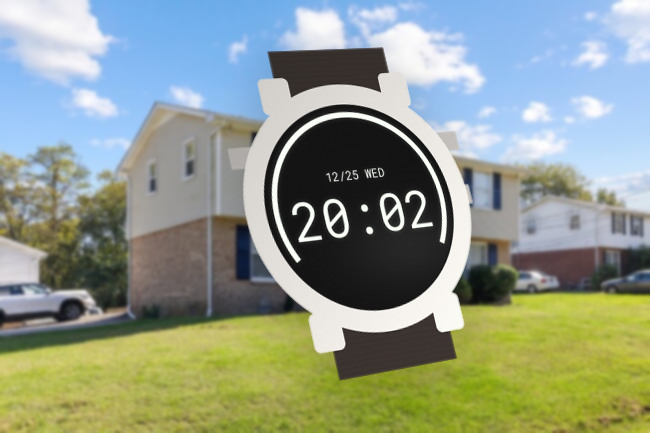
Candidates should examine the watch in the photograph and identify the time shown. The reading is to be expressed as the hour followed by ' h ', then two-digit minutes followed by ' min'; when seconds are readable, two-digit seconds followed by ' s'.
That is 20 h 02 min
